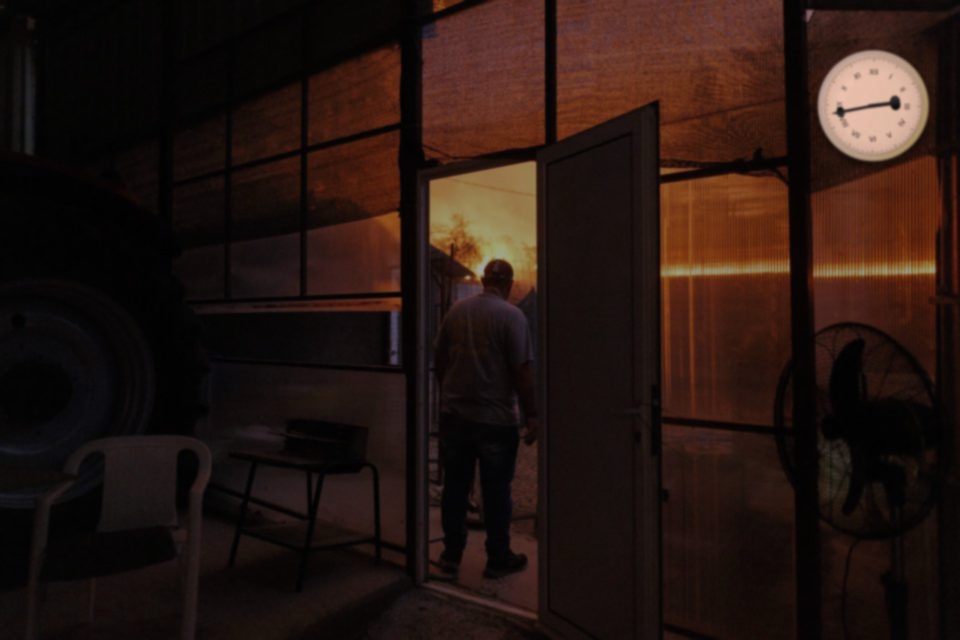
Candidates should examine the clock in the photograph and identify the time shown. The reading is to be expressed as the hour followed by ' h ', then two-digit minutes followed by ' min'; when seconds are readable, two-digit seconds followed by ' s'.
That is 2 h 43 min
